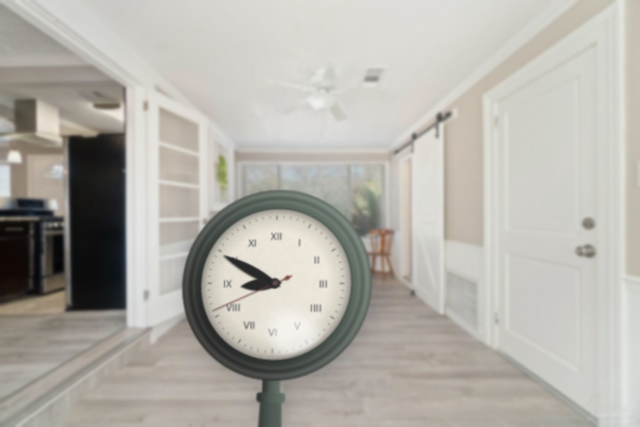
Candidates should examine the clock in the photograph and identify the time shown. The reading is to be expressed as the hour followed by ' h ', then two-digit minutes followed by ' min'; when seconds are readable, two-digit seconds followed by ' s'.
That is 8 h 49 min 41 s
